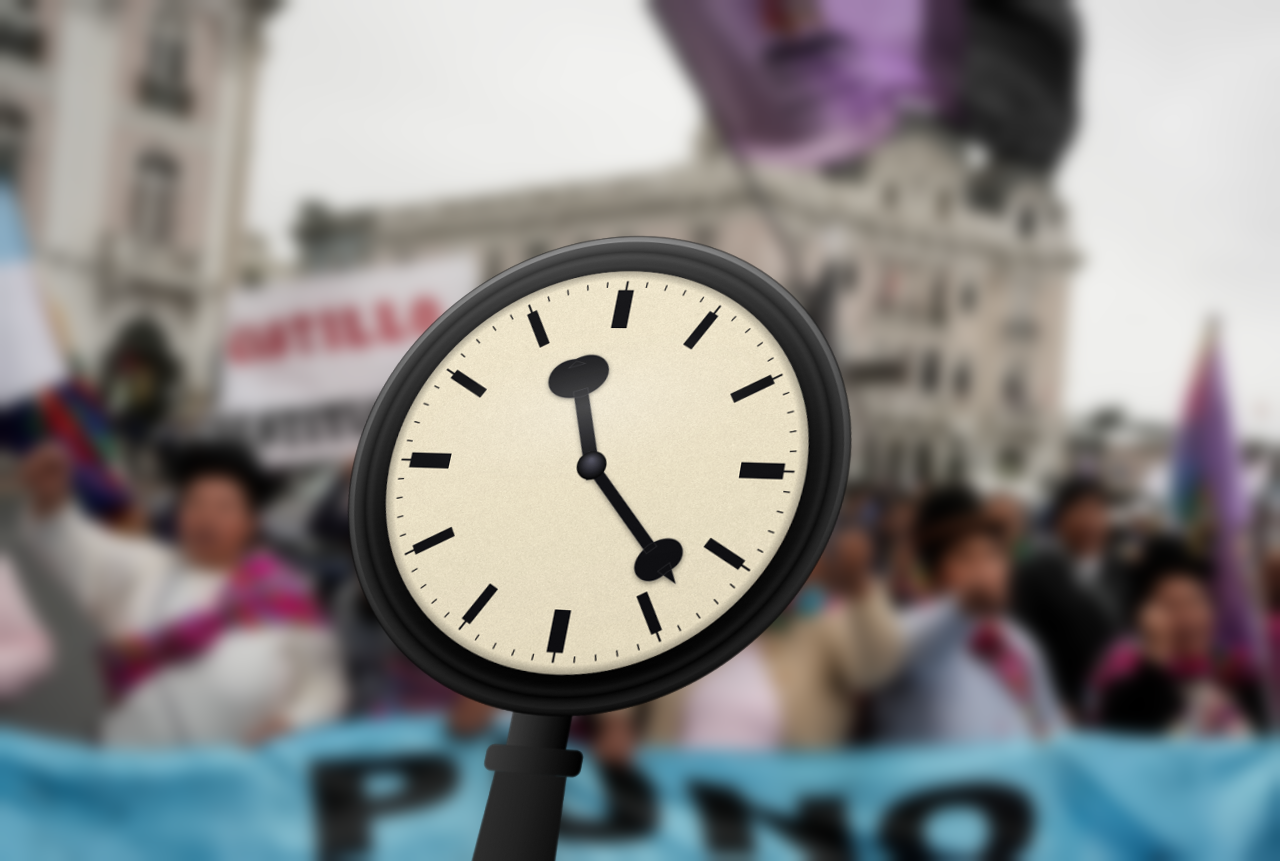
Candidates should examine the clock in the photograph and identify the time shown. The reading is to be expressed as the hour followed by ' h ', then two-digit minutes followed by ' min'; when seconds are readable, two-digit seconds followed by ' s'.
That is 11 h 23 min
